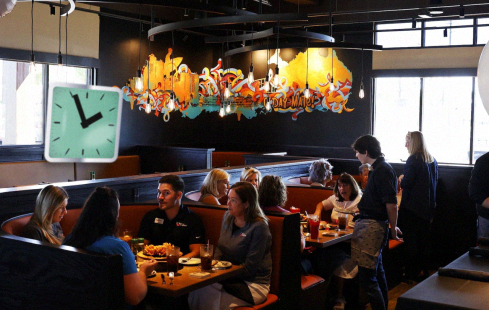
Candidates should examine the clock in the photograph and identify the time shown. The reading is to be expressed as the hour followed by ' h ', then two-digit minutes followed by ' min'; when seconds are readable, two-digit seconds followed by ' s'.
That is 1 h 56 min
